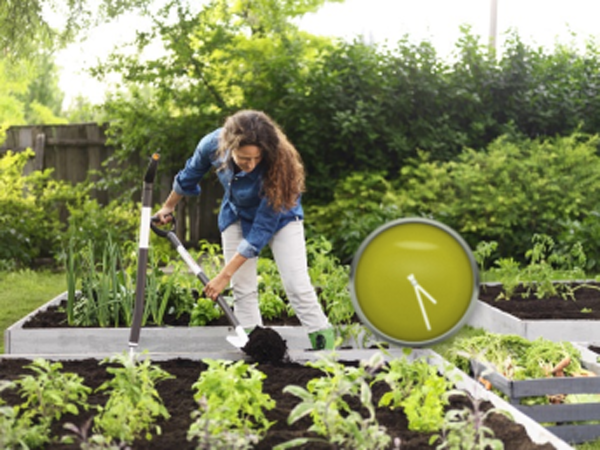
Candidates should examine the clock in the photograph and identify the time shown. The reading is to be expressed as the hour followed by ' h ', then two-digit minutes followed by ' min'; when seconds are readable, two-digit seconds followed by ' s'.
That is 4 h 27 min
